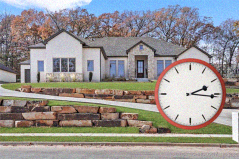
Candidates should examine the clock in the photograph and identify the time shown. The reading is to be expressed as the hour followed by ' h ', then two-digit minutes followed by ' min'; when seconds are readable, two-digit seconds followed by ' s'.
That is 2 h 16 min
